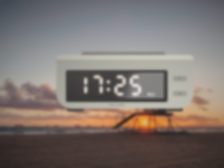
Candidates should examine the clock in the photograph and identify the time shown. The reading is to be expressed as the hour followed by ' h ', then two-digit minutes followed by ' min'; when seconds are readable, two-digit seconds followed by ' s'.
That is 17 h 25 min
